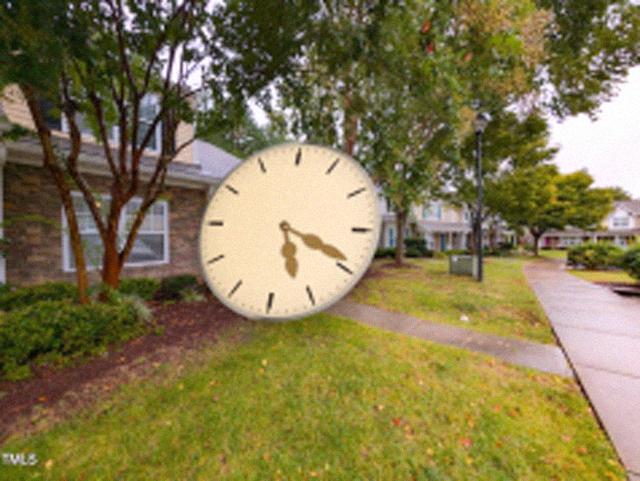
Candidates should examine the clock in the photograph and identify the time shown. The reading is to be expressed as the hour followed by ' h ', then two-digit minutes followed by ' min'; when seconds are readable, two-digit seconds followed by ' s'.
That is 5 h 19 min
